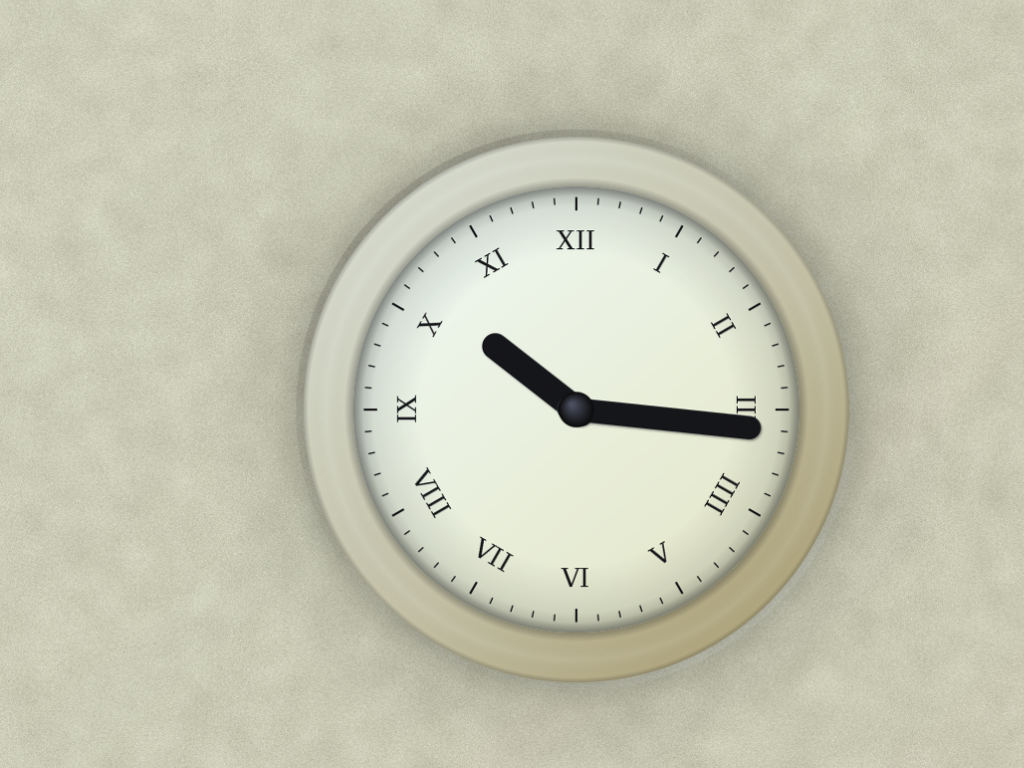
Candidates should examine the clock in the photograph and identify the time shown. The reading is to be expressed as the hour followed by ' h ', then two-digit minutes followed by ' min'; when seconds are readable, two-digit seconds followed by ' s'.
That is 10 h 16 min
